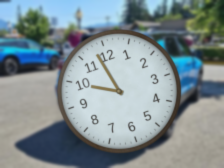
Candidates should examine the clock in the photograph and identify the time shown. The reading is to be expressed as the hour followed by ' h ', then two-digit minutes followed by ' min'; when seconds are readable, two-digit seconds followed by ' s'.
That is 9 h 58 min
